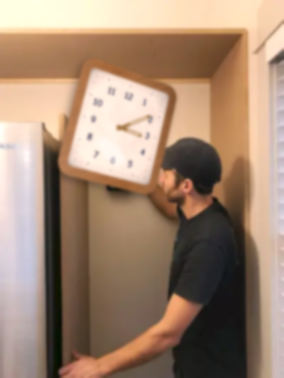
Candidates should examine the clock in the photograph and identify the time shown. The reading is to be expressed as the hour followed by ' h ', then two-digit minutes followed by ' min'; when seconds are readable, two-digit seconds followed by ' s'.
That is 3 h 09 min
